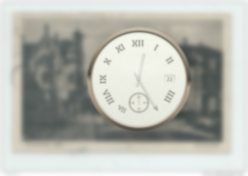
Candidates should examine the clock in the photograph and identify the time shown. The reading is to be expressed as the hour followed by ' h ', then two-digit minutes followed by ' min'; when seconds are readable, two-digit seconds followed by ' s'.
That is 12 h 25 min
